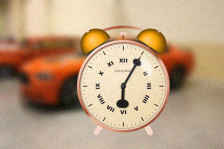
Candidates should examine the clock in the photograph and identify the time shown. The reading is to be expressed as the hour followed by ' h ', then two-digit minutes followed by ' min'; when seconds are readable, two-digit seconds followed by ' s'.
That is 6 h 05 min
